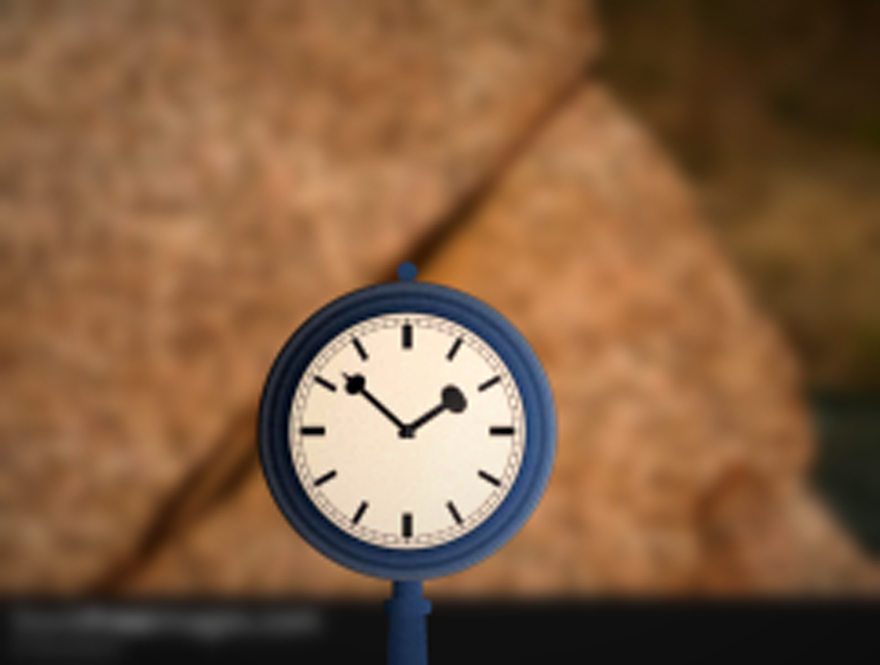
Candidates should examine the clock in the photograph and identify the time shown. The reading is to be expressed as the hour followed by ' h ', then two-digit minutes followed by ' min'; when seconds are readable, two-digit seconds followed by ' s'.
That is 1 h 52 min
